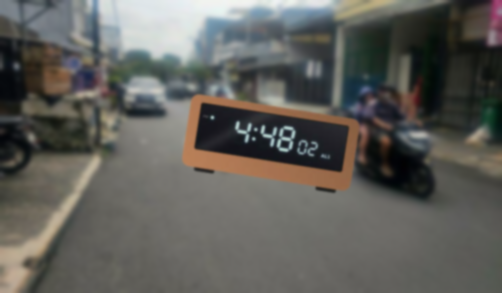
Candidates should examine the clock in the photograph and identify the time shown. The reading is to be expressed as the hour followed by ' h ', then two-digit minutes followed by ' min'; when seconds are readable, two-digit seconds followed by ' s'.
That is 4 h 48 min 02 s
